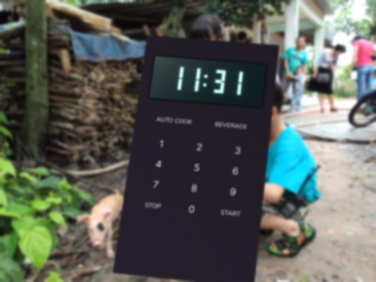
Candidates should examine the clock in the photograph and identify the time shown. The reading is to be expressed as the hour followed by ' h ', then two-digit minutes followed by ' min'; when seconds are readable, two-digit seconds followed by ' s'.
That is 11 h 31 min
